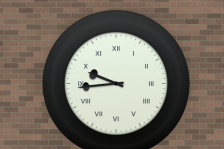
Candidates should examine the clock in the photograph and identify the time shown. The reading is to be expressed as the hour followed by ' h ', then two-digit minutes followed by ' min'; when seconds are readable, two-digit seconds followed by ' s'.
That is 9 h 44 min
